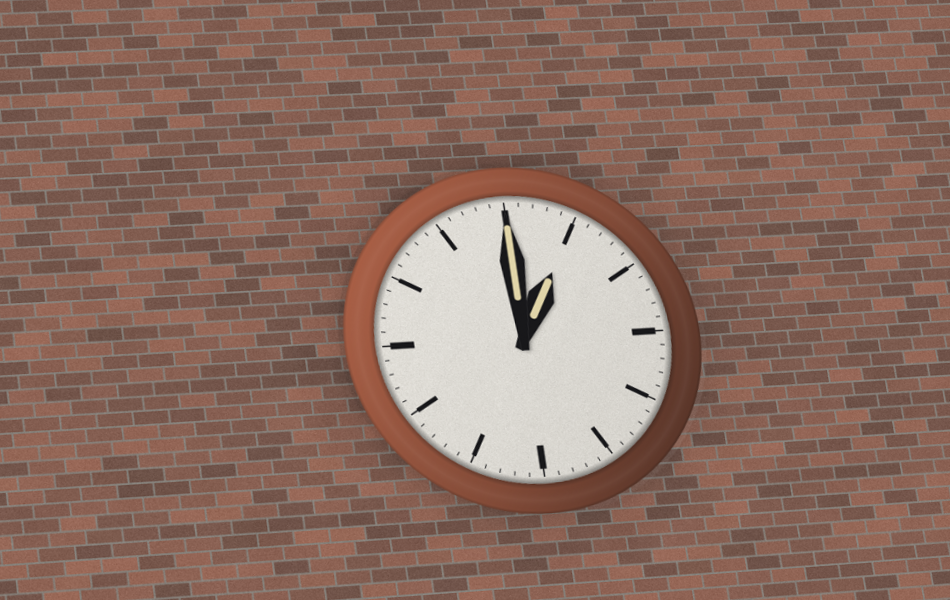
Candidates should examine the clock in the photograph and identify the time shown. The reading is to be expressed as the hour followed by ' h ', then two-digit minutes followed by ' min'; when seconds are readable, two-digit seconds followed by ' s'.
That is 1 h 00 min
